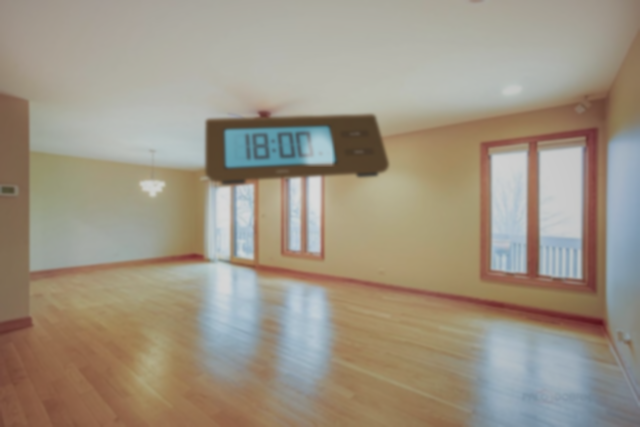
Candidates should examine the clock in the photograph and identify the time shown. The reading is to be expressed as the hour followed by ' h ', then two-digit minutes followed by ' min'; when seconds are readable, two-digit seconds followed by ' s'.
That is 18 h 00 min
